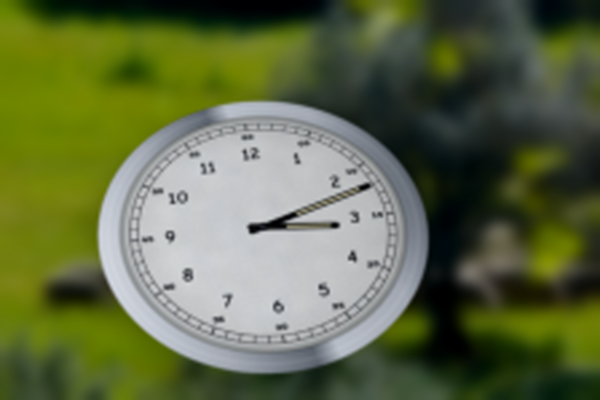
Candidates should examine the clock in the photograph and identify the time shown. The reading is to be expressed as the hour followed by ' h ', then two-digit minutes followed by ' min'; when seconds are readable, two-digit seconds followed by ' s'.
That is 3 h 12 min
